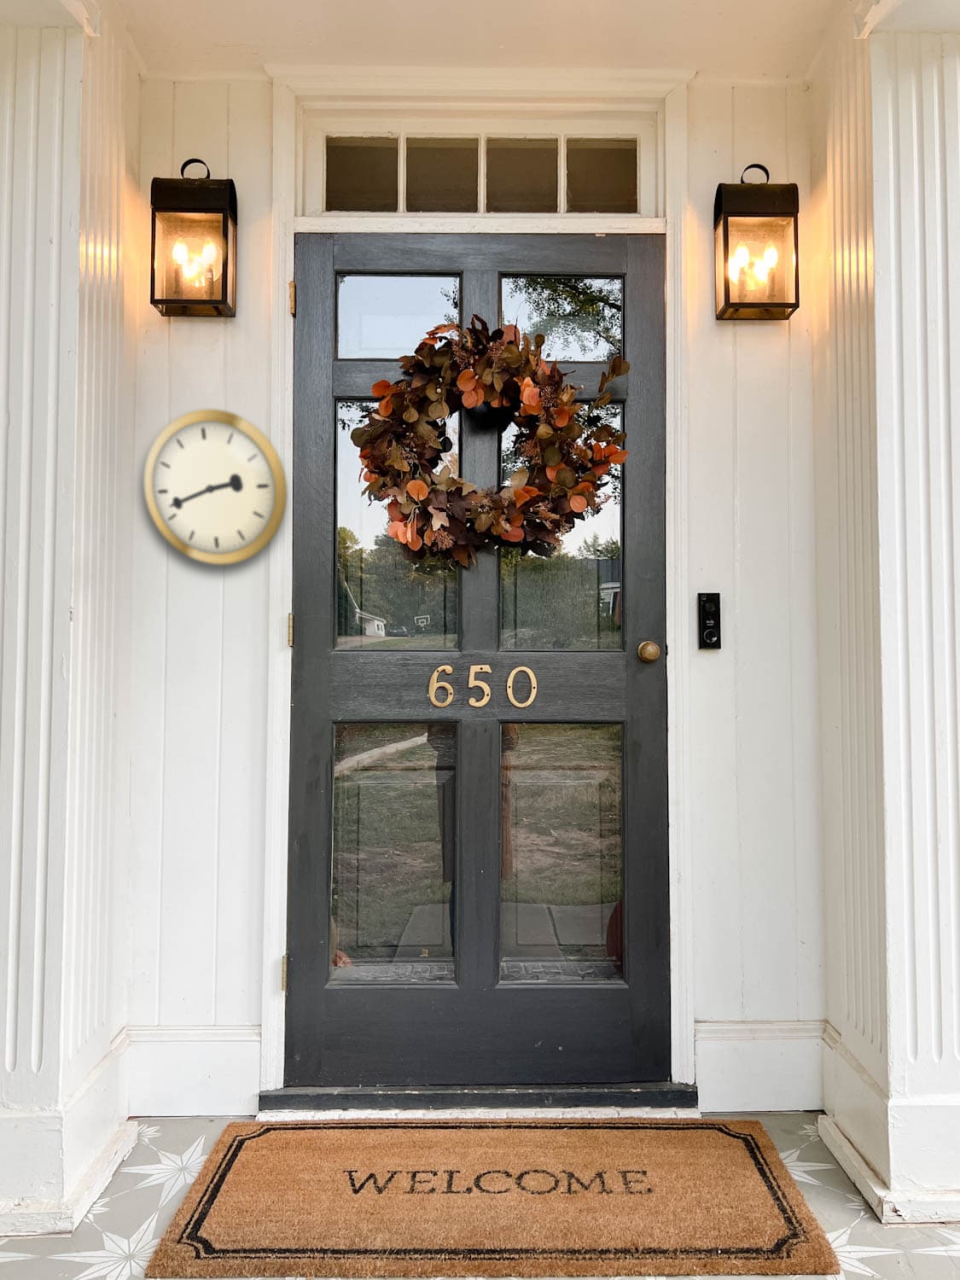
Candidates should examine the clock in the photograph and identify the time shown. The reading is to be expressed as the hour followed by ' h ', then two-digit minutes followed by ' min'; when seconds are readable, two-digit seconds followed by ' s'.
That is 2 h 42 min
